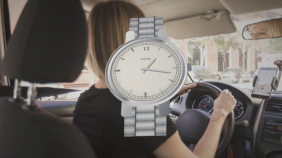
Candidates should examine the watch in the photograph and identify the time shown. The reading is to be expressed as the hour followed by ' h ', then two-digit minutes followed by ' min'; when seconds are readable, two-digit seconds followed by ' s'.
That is 1 h 17 min
